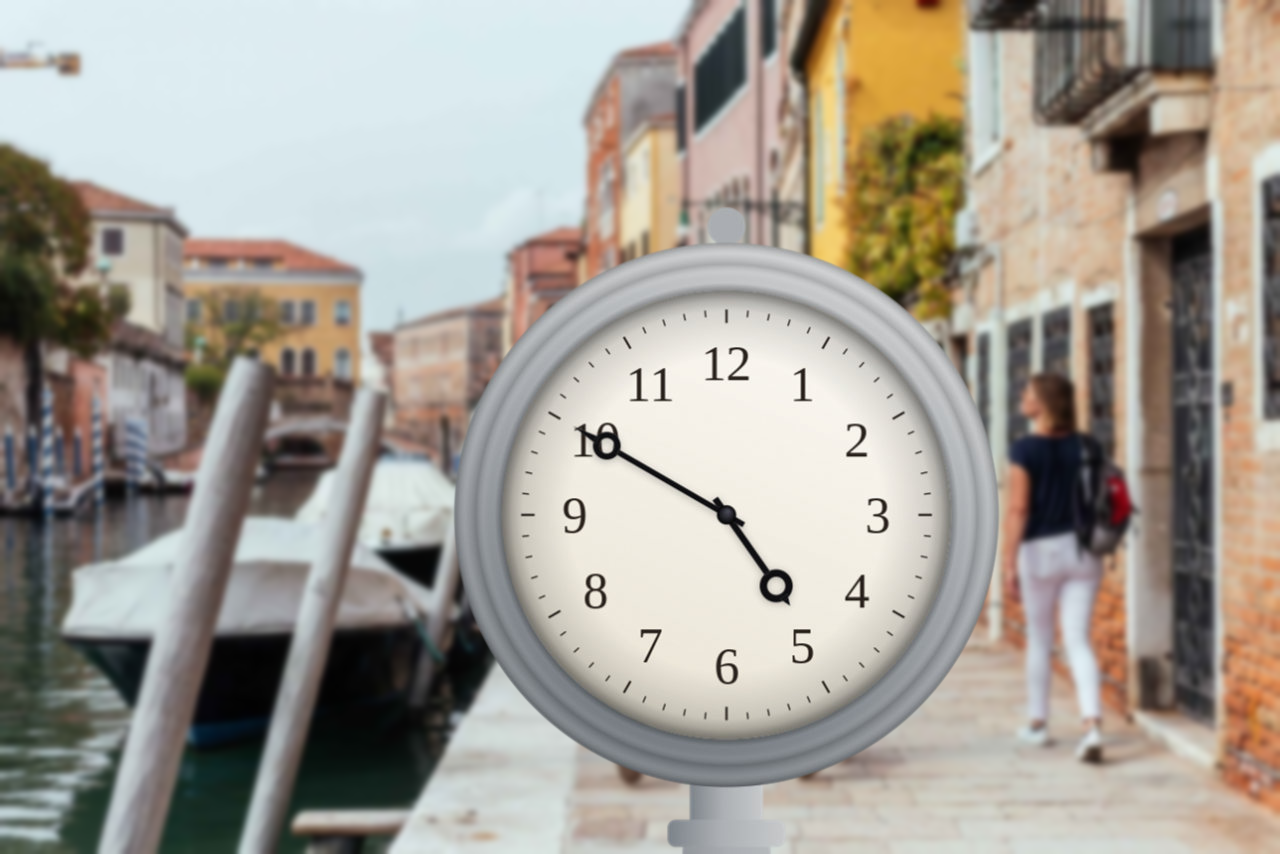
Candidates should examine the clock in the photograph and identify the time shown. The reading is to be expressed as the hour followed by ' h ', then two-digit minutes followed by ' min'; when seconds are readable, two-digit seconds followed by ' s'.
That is 4 h 50 min
